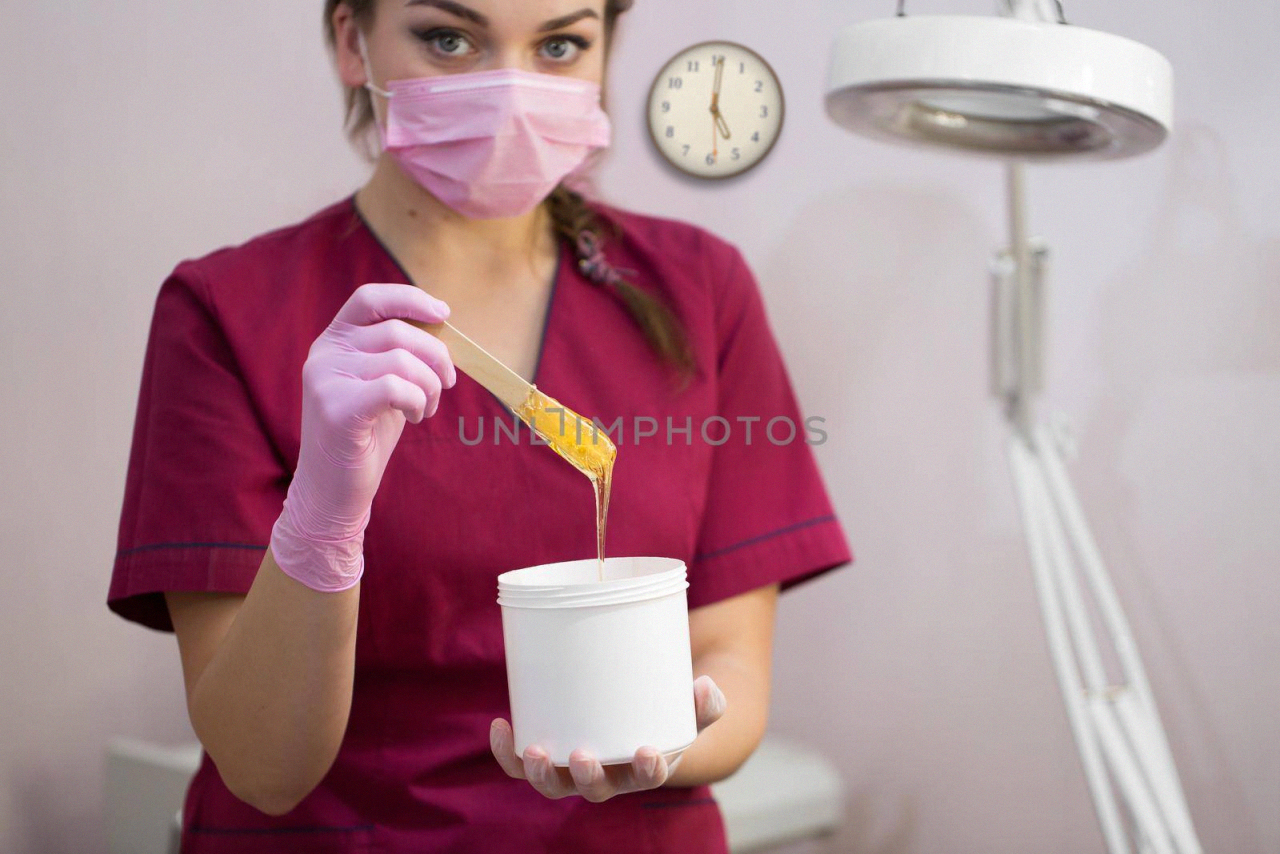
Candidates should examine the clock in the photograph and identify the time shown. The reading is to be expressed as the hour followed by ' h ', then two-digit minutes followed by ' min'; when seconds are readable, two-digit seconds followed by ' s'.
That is 5 h 00 min 29 s
